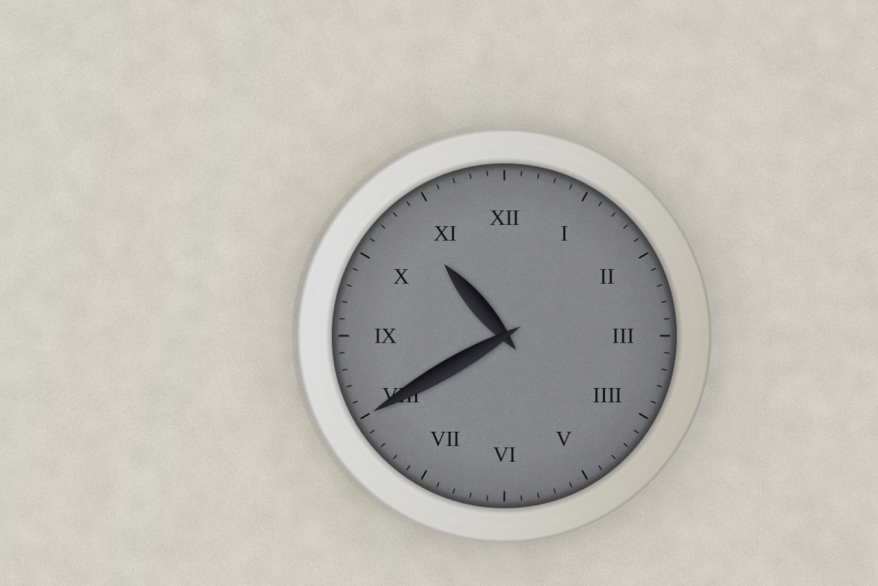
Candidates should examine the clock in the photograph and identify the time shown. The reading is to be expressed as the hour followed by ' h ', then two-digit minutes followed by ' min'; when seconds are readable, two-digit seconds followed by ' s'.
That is 10 h 40 min
